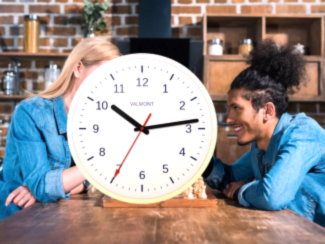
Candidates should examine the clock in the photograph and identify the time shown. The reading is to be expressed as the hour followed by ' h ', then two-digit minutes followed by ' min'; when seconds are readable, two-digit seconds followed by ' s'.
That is 10 h 13 min 35 s
